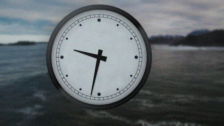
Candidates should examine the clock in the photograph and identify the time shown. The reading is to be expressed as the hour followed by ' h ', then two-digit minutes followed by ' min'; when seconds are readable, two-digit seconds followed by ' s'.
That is 9 h 32 min
